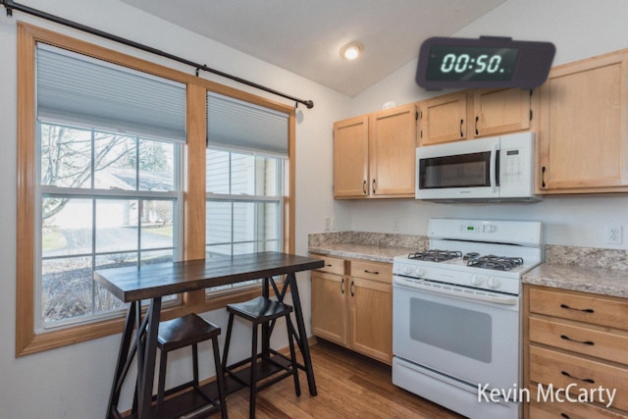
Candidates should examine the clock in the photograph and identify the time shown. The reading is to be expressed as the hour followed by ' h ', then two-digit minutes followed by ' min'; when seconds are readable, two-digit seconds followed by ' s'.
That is 0 h 50 min
